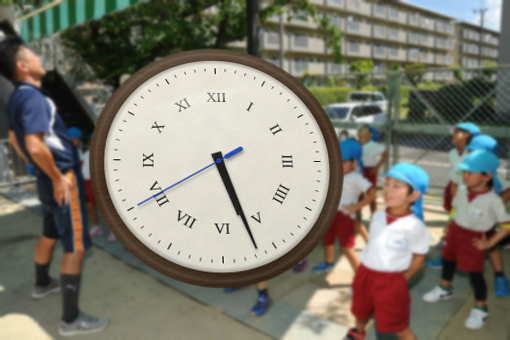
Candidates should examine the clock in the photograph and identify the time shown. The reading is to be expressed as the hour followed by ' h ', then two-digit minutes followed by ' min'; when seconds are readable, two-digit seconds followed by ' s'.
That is 5 h 26 min 40 s
